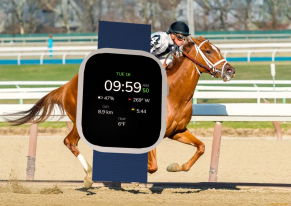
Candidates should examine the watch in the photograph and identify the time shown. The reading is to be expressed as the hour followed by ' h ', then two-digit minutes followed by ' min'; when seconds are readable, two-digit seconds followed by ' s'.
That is 9 h 59 min
